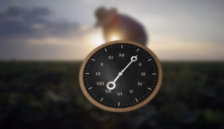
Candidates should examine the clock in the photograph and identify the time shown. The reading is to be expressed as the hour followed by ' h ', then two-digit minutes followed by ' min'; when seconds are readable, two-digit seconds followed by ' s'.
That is 7 h 06 min
